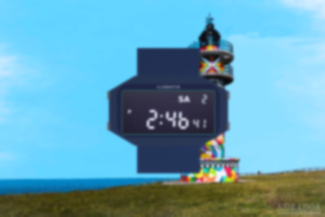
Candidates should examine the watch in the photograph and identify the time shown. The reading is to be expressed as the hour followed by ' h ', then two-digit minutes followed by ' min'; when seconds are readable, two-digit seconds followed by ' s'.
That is 2 h 46 min
